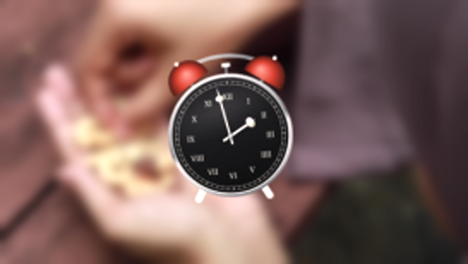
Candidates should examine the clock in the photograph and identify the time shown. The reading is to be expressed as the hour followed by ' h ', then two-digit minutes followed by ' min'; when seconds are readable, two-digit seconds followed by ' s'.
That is 1 h 58 min
